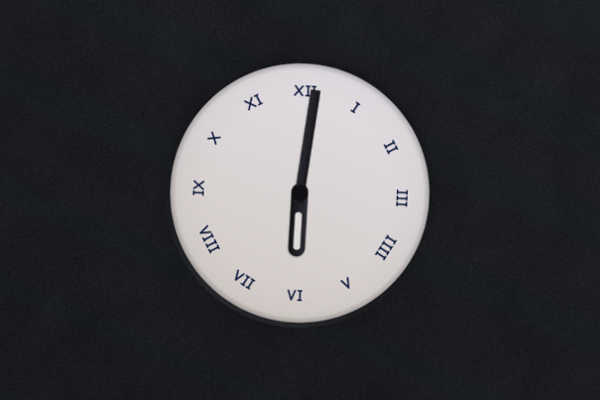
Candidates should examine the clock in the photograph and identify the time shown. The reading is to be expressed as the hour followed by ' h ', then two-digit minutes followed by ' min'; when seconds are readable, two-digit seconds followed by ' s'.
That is 6 h 01 min
